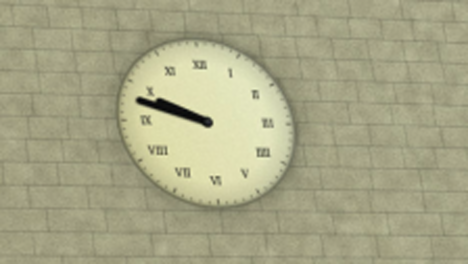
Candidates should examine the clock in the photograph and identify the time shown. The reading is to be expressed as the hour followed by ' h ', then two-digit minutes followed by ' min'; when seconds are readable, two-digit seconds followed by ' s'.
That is 9 h 48 min
